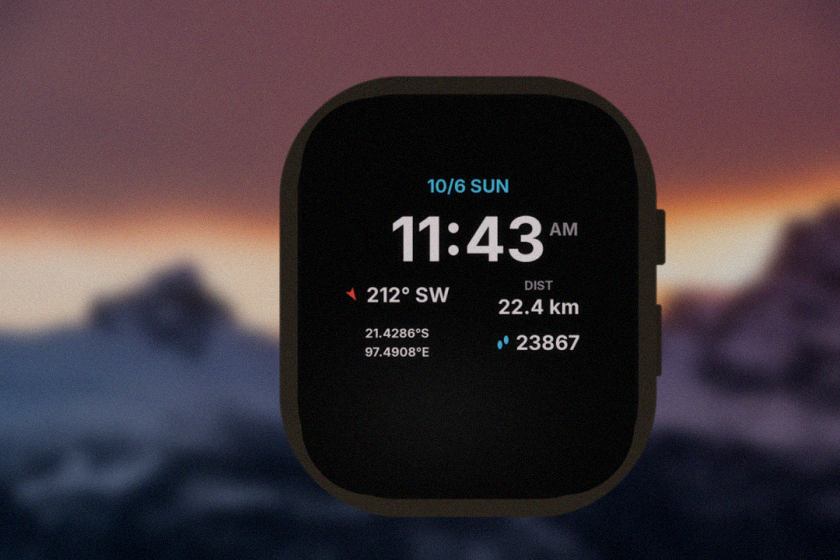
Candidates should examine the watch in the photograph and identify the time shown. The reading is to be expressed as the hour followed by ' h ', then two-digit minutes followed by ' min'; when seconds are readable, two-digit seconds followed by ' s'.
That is 11 h 43 min
